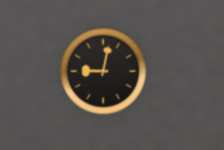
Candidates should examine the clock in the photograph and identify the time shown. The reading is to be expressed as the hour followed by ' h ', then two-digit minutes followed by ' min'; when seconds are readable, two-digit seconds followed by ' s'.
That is 9 h 02 min
